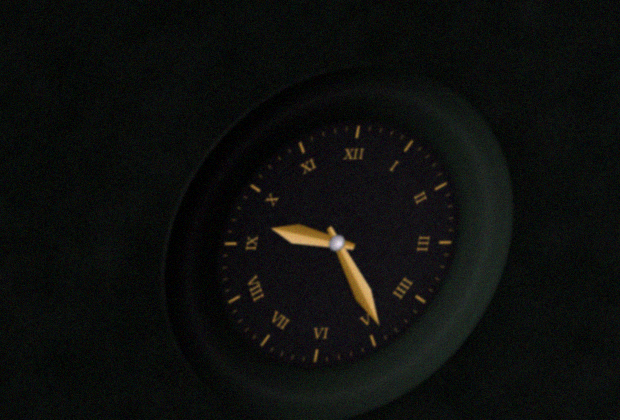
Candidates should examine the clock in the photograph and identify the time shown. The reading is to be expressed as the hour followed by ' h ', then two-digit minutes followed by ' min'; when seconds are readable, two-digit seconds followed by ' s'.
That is 9 h 24 min
